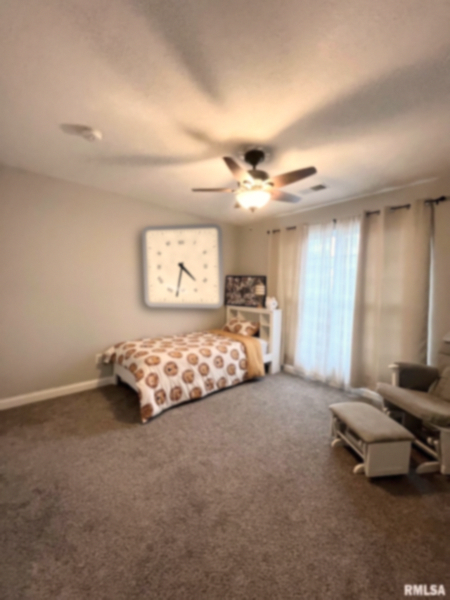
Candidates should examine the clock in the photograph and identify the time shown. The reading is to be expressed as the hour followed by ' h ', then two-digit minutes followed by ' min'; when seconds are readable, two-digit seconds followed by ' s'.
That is 4 h 32 min
